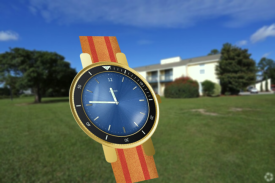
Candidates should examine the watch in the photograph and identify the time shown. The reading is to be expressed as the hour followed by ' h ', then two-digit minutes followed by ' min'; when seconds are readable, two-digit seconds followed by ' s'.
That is 11 h 46 min
